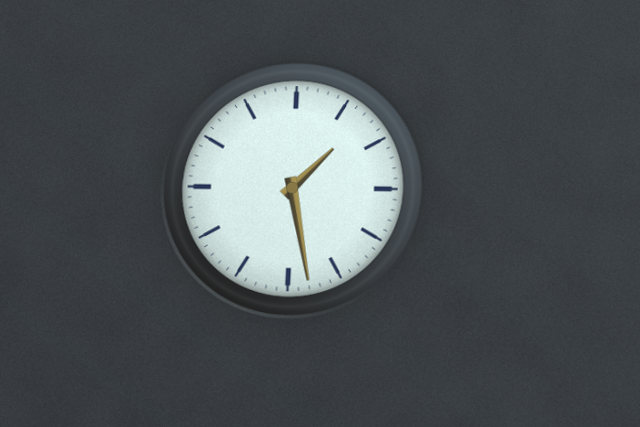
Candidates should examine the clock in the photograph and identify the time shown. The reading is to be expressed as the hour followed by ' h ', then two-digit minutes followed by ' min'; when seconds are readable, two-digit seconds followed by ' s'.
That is 1 h 28 min
